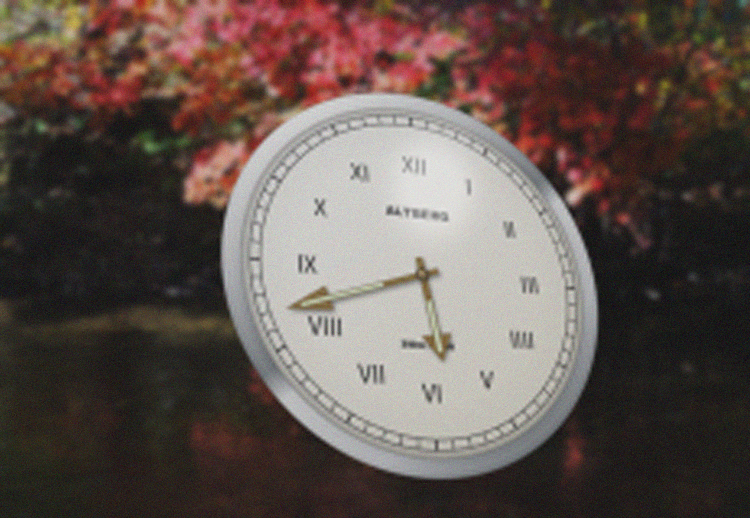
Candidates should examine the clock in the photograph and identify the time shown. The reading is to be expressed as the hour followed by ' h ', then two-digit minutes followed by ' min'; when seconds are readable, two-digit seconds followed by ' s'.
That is 5 h 42 min
